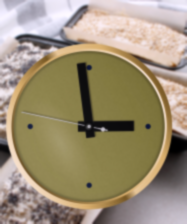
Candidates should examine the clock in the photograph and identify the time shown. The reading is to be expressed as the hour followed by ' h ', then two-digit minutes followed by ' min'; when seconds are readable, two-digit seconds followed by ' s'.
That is 2 h 58 min 47 s
